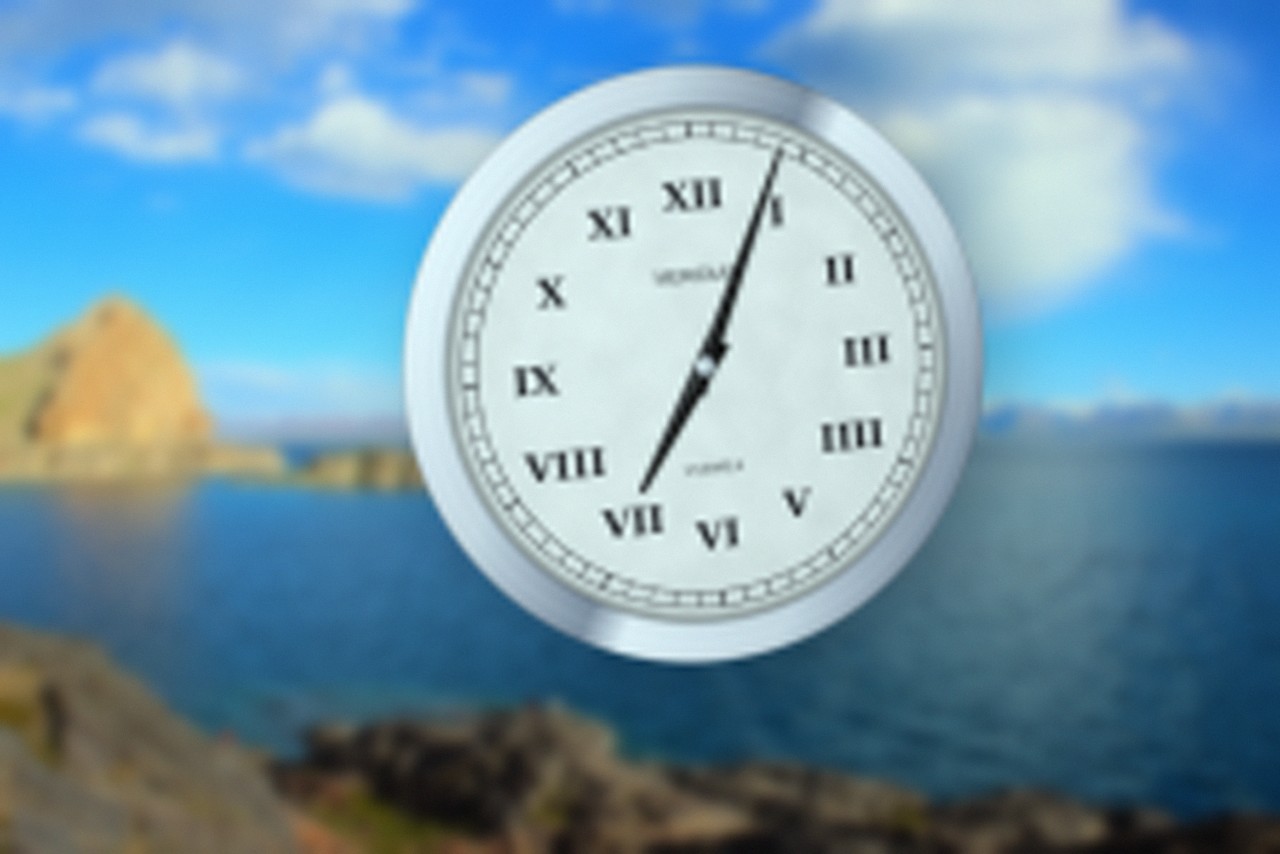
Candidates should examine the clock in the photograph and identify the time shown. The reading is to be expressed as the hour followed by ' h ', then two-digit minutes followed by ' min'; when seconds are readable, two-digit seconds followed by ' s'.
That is 7 h 04 min
